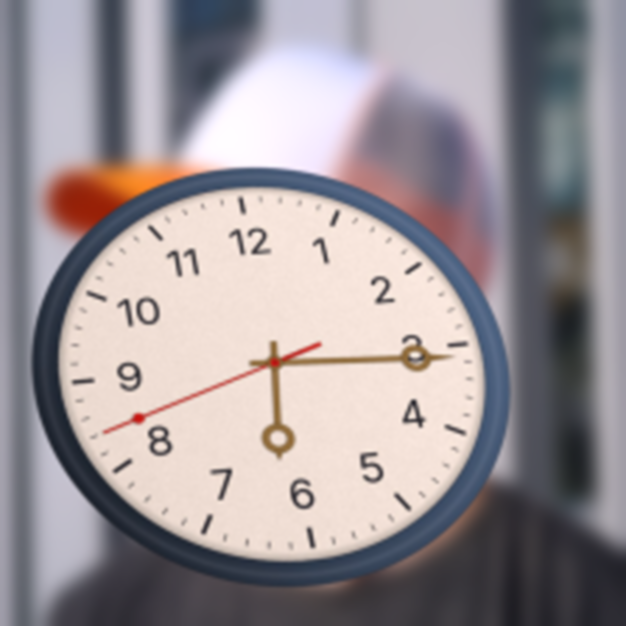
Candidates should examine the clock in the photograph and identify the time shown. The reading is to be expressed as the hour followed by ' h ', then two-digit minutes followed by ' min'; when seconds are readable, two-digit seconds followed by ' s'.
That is 6 h 15 min 42 s
